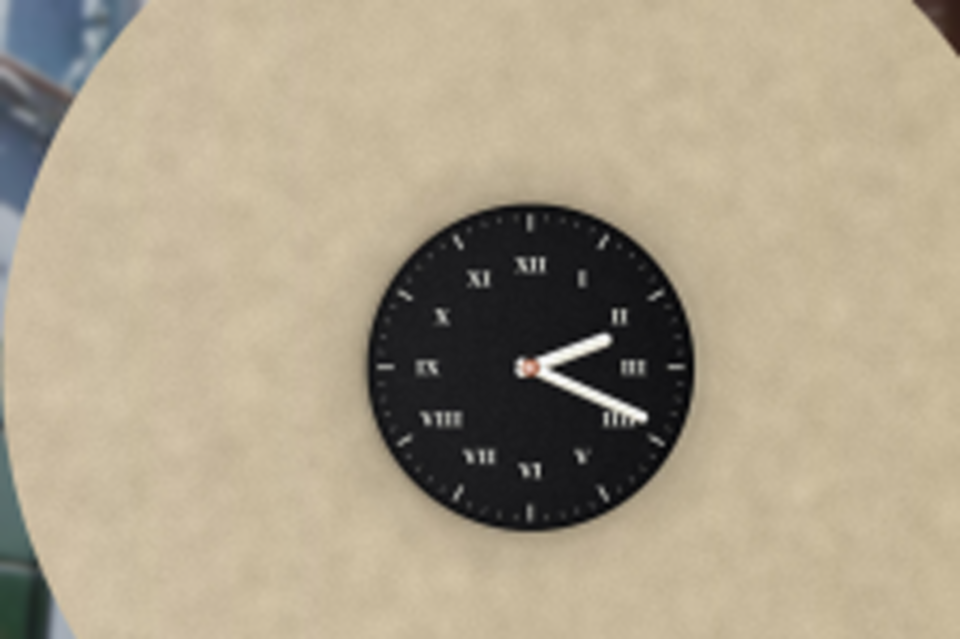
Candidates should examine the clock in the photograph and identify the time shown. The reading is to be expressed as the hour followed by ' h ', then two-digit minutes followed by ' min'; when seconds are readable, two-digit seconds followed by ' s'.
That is 2 h 19 min
